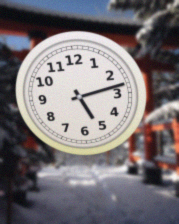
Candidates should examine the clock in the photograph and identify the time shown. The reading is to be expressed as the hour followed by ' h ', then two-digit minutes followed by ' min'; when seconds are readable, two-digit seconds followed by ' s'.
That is 5 h 13 min
